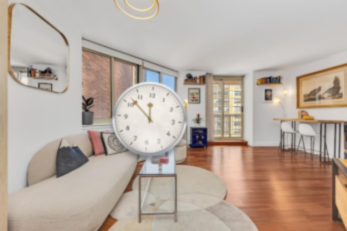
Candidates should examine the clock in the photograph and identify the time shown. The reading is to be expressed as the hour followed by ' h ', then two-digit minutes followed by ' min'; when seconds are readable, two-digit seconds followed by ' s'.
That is 11 h 52 min
